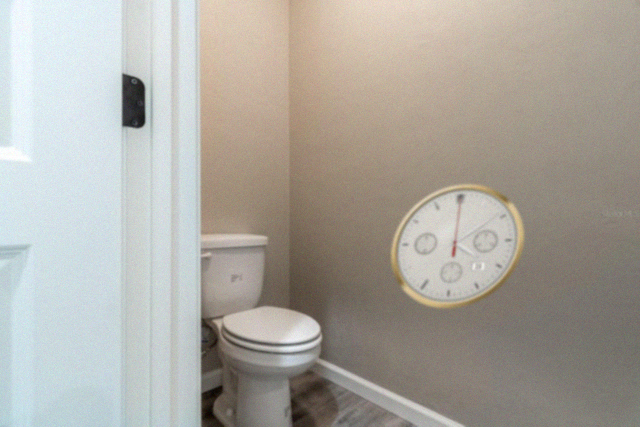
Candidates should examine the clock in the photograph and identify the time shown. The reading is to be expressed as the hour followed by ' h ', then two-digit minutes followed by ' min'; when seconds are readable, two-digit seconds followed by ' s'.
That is 4 h 09 min
